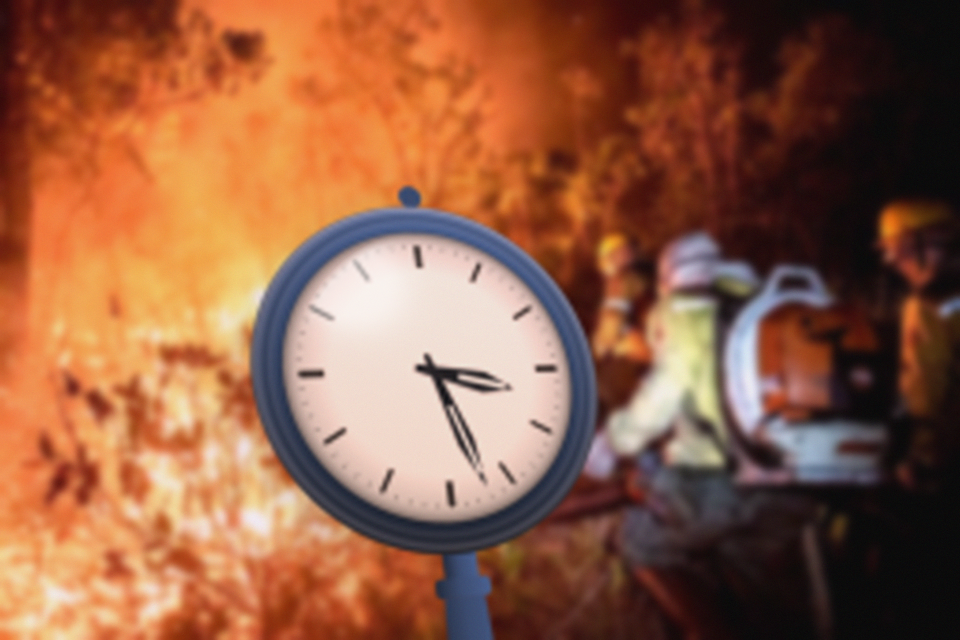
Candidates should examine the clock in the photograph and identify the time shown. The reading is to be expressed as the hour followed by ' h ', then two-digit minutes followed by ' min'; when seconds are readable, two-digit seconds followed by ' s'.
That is 3 h 27 min
